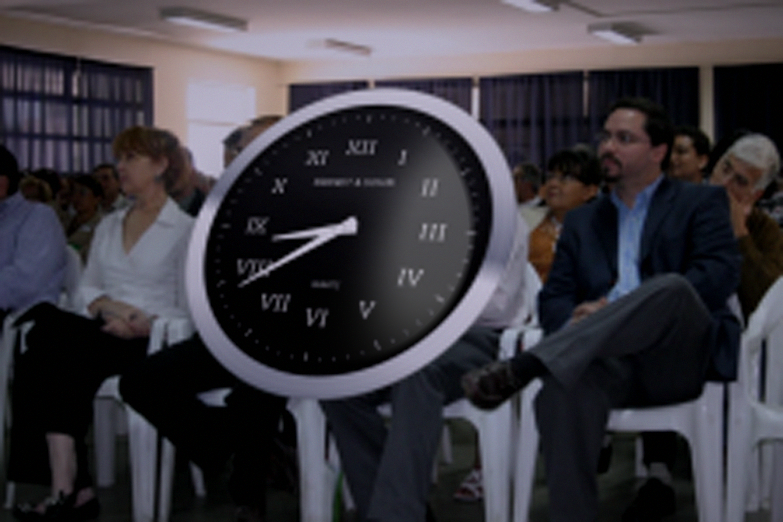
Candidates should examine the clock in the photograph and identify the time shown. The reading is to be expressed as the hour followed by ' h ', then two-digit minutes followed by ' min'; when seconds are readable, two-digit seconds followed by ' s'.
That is 8 h 39 min
